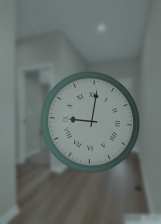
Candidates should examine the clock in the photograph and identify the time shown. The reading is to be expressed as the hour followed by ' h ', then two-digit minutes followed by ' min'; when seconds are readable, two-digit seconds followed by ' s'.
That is 9 h 01 min
